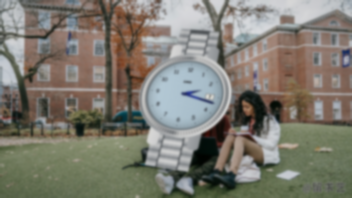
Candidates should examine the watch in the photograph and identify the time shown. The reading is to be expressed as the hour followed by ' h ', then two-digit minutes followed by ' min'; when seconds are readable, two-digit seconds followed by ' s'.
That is 2 h 17 min
